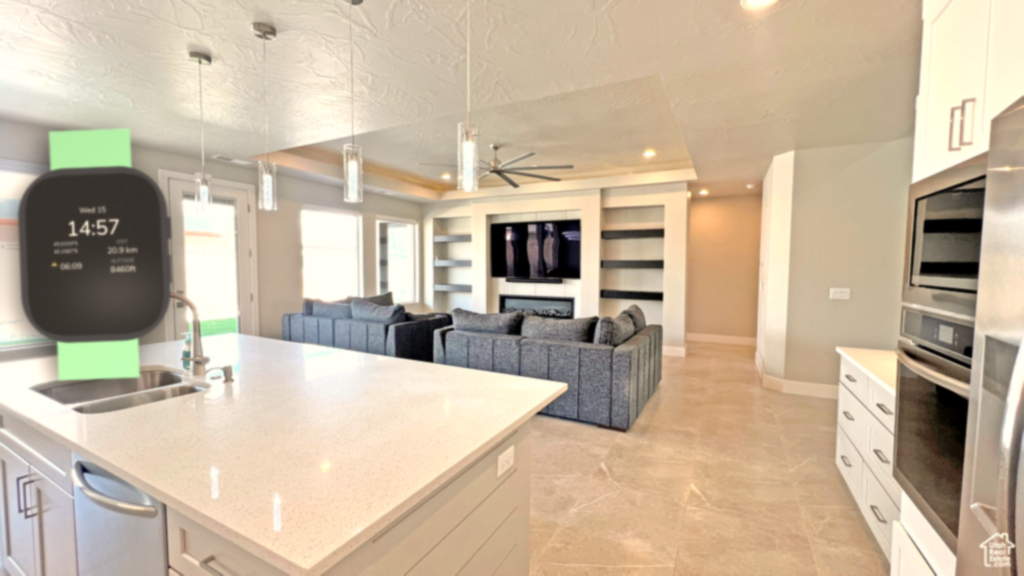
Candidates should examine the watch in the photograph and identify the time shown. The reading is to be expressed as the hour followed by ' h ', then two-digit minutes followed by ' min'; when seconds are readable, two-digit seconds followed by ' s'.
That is 14 h 57 min
